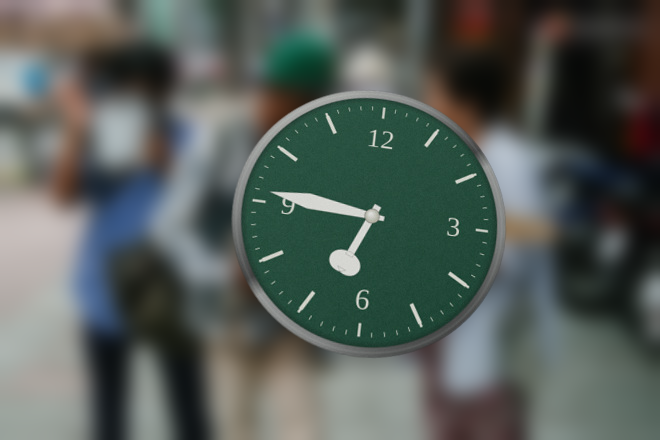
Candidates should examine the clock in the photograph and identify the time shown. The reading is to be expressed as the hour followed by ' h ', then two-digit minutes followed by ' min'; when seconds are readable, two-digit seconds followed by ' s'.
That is 6 h 46 min
